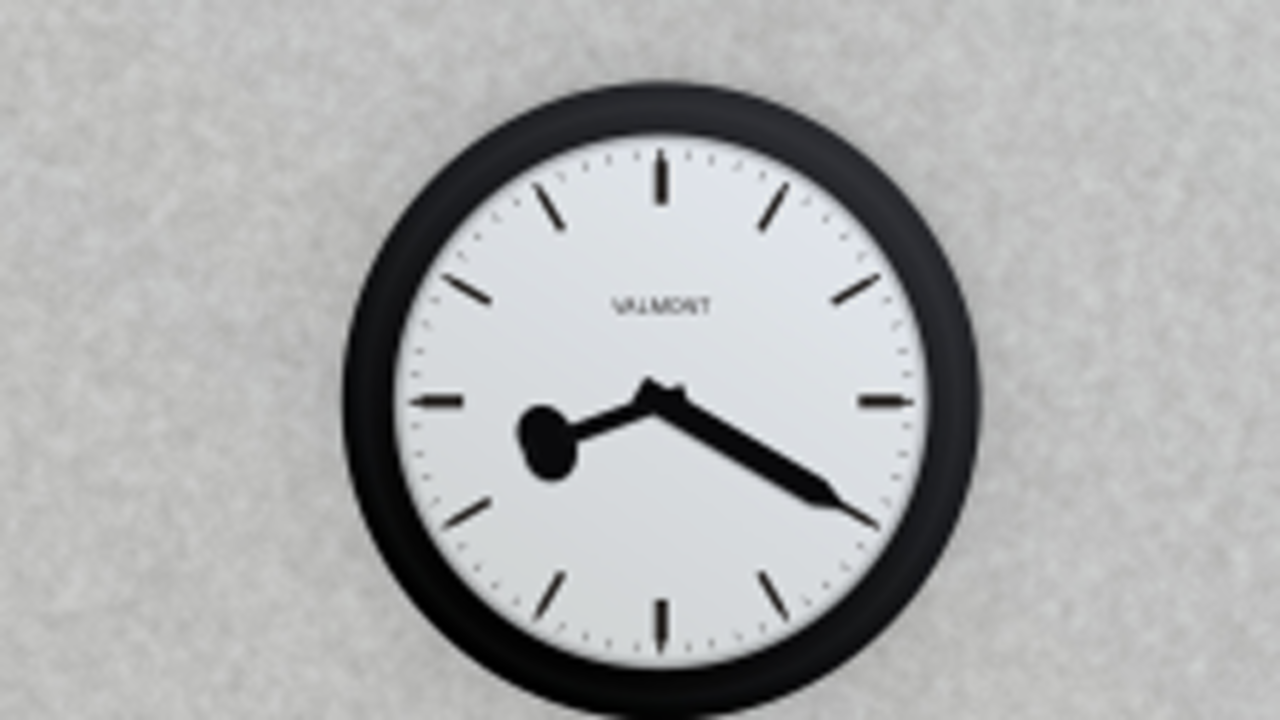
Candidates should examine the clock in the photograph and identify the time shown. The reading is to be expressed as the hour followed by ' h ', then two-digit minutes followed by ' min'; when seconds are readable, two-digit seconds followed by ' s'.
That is 8 h 20 min
